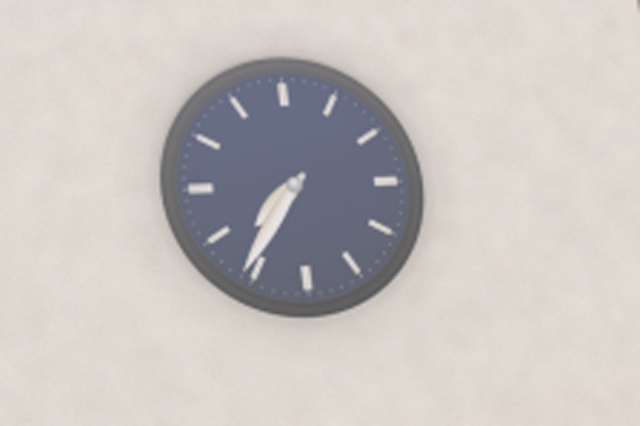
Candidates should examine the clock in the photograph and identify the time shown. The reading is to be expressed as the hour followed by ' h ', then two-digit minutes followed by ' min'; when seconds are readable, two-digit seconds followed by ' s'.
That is 7 h 36 min
